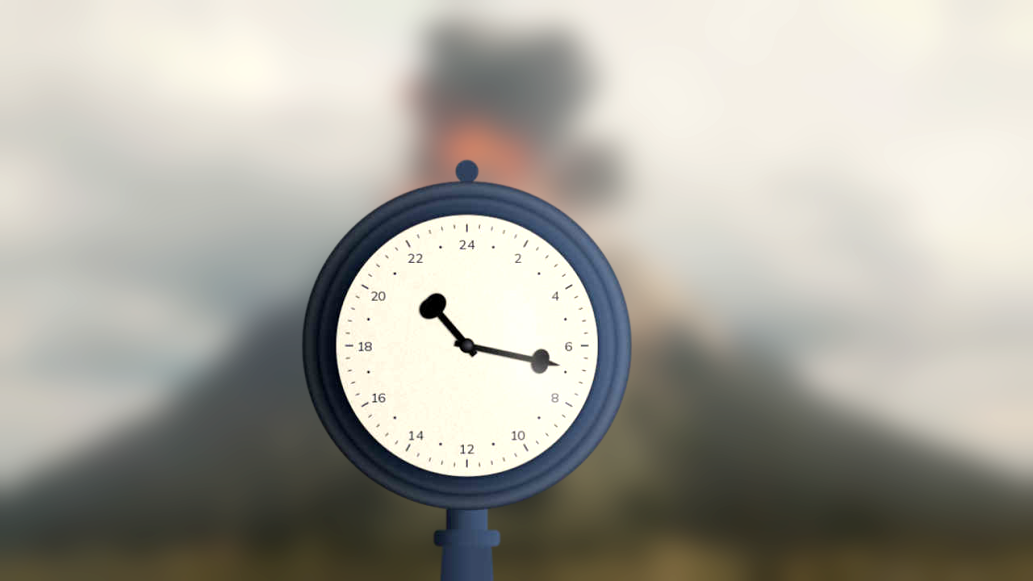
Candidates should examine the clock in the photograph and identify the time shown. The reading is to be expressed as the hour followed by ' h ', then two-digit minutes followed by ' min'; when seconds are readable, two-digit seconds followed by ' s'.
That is 21 h 17 min
